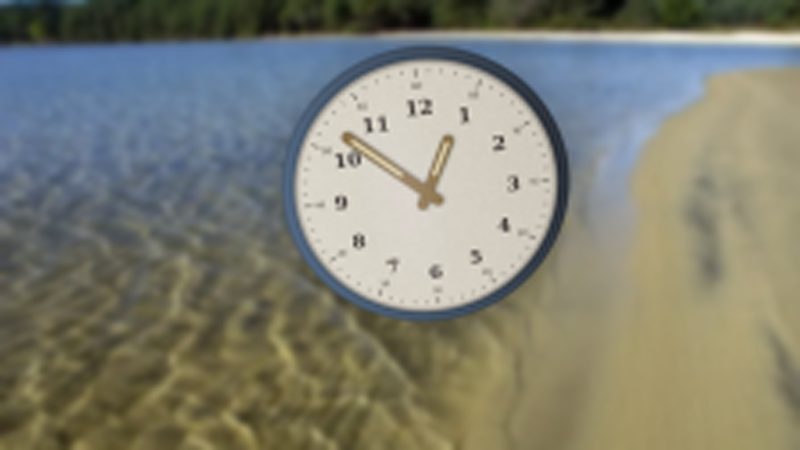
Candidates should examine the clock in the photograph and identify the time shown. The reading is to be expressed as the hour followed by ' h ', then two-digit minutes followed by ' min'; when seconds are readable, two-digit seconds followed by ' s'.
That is 12 h 52 min
